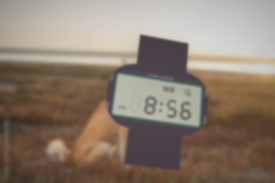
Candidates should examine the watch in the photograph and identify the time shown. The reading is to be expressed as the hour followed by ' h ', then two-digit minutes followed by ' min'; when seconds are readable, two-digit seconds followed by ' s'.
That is 8 h 56 min
